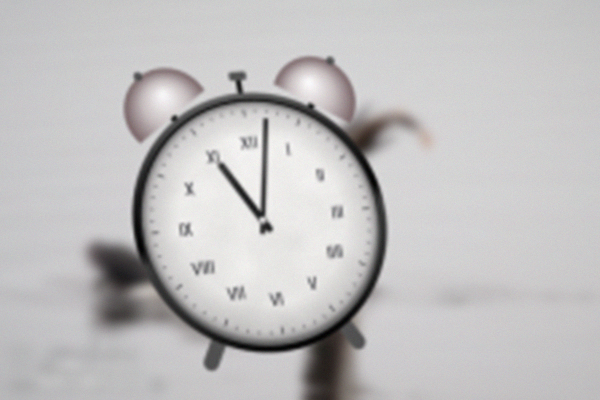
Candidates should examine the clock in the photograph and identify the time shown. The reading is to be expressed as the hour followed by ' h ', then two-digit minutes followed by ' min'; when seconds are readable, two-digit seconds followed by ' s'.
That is 11 h 02 min
